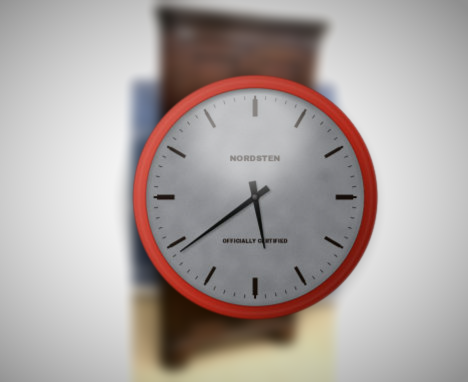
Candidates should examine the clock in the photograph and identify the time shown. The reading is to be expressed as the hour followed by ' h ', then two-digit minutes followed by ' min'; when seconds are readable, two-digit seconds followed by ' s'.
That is 5 h 39 min
